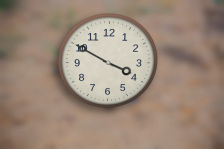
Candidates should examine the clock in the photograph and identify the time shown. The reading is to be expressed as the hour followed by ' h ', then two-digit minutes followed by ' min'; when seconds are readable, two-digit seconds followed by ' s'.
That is 3 h 50 min
